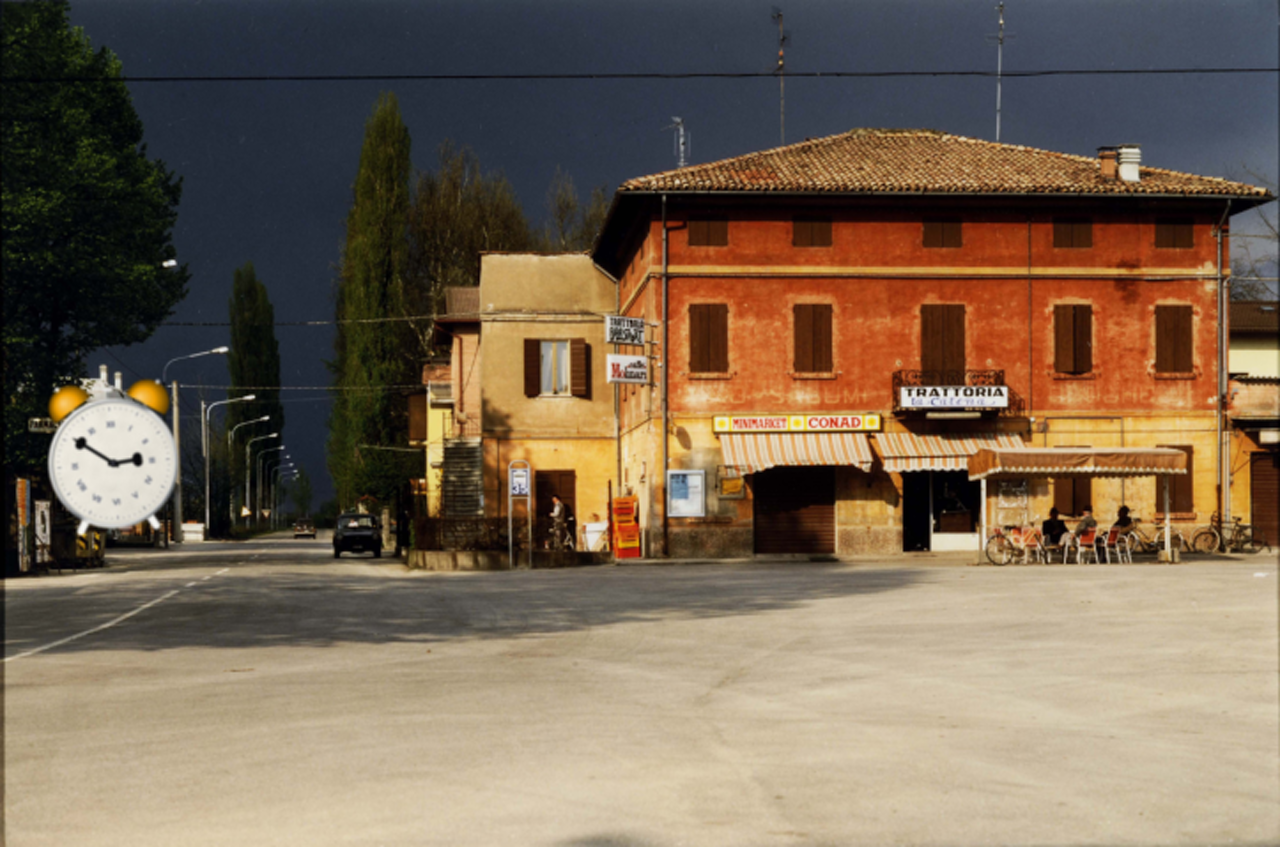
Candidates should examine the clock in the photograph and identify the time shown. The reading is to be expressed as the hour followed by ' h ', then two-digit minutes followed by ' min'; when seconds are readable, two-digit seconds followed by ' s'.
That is 2 h 51 min
